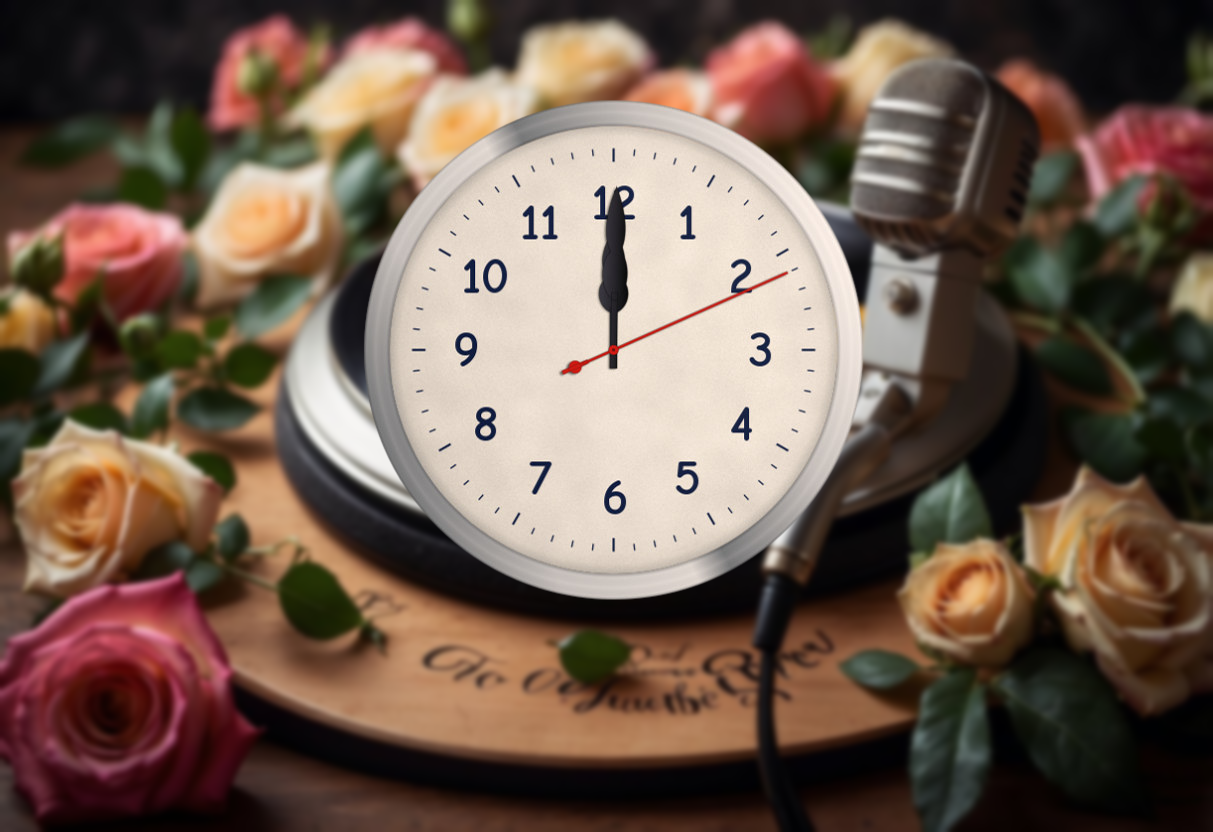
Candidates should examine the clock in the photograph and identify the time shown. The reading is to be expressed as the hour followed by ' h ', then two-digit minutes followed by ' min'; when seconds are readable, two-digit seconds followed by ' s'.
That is 12 h 00 min 11 s
